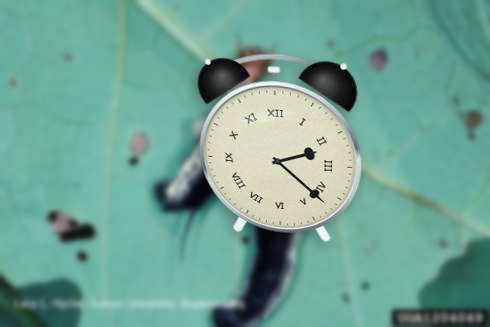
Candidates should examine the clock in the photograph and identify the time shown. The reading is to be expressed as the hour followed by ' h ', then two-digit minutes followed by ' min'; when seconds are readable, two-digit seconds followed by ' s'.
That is 2 h 22 min
